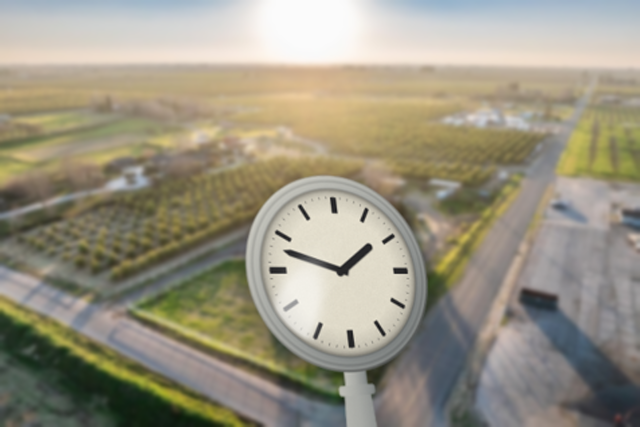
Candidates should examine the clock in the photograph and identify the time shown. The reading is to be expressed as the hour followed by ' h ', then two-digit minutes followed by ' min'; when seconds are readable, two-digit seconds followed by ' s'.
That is 1 h 48 min
